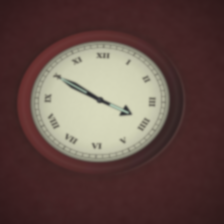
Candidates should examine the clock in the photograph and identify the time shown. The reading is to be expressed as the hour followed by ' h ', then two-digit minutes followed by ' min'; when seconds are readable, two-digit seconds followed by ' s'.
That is 3 h 50 min
